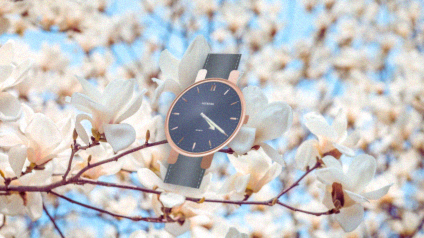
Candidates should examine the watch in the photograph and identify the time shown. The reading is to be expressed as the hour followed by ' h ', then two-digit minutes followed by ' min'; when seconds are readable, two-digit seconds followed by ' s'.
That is 4 h 20 min
